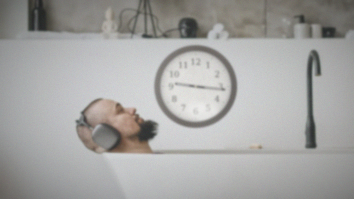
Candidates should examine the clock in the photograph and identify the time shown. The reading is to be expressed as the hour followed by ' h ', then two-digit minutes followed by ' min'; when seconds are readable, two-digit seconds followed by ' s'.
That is 9 h 16 min
